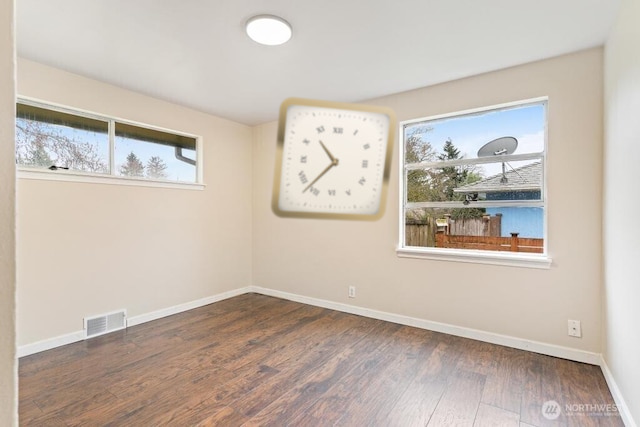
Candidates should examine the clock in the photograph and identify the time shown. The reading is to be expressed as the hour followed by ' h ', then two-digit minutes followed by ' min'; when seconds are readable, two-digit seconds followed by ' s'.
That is 10 h 37 min
